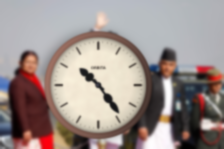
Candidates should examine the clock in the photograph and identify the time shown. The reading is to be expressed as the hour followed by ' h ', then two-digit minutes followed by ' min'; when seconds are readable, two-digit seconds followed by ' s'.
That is 10 h 24 min
